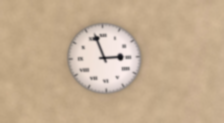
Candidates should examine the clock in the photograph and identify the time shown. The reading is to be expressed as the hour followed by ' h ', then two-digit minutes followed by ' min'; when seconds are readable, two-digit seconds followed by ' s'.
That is 2 h 57 min
